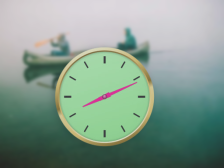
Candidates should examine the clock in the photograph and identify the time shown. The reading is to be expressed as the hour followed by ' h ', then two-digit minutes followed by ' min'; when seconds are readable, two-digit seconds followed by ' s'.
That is 8 h 11 min
